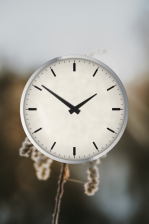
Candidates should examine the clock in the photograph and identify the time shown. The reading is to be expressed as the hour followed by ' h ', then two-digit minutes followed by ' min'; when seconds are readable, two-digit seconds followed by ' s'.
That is 1 h 51 min
